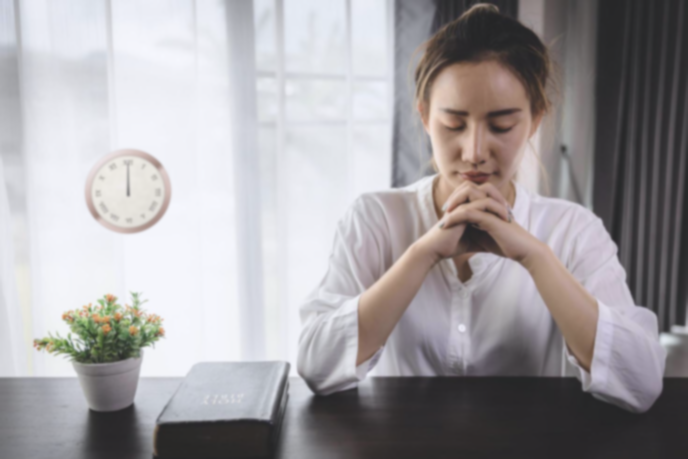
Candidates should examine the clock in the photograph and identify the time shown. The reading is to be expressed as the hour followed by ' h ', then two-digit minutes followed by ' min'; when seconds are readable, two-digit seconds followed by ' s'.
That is 12 h 00 min
